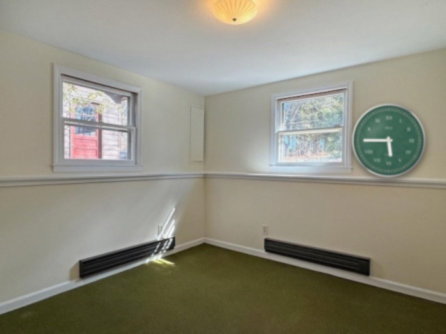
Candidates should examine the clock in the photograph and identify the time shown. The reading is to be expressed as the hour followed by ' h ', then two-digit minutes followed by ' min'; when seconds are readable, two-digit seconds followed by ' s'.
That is 5 h 45 min
